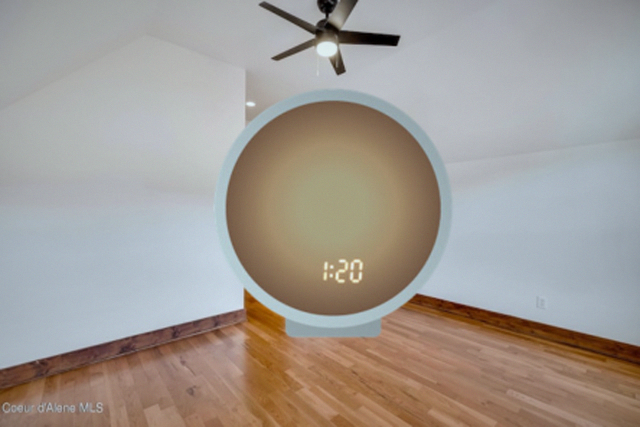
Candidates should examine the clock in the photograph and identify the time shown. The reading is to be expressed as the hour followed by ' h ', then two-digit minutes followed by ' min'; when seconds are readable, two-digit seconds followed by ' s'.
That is 1 h 20 min
